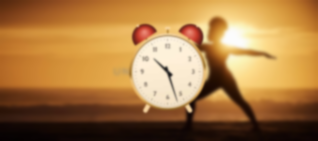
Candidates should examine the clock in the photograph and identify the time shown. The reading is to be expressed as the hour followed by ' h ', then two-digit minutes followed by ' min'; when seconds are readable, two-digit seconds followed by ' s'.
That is 10 h 27 min
